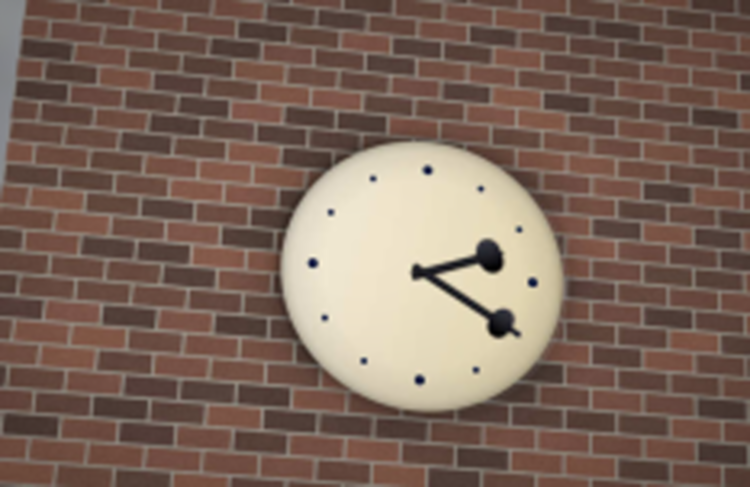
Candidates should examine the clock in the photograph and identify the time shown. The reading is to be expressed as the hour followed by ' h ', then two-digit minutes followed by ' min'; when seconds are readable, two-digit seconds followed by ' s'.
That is 2 h 20 min
